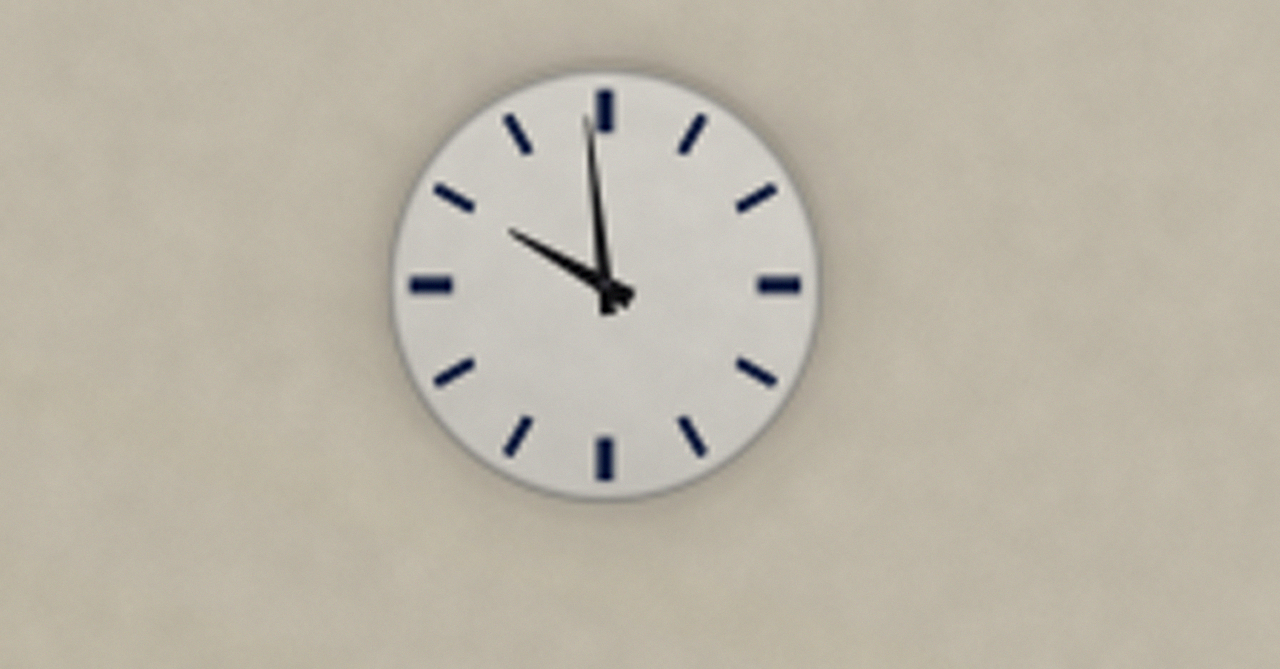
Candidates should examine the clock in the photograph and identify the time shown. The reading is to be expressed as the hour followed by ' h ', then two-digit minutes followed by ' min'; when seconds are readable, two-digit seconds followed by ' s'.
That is 9 h 59 min
